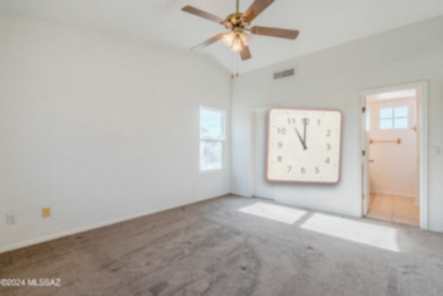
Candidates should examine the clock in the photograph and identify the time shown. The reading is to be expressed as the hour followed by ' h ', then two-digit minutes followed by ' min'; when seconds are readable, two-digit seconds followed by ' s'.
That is 11 h 00 min
